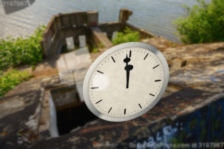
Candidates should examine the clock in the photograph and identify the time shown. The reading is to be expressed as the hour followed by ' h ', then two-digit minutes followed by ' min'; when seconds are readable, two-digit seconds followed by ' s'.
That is 11 h 59 min
